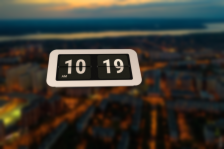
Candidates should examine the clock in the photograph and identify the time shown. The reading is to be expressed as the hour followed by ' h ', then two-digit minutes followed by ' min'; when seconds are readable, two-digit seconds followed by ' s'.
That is 10 h 19 min
